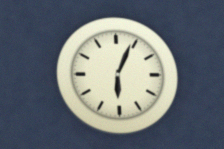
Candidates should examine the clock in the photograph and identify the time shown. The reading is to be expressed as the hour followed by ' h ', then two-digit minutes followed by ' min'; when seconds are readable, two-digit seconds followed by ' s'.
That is 6 h 04 min
